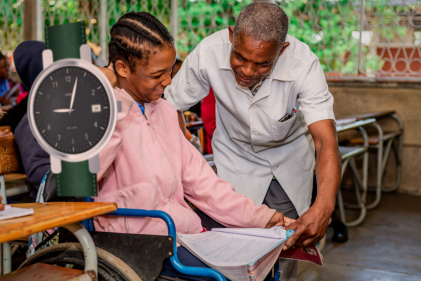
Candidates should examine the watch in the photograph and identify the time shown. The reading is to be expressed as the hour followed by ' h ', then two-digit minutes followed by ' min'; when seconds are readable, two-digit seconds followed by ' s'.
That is 9 h 03 min
